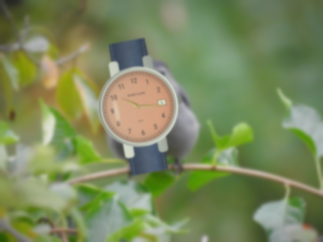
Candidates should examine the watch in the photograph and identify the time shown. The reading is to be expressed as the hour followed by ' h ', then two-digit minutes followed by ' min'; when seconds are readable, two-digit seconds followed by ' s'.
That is 10 h 16 min
